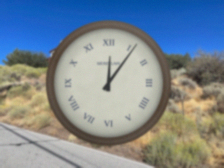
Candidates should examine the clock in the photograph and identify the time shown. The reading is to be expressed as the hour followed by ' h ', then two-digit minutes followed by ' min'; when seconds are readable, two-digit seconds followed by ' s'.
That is 12 h 06 min
